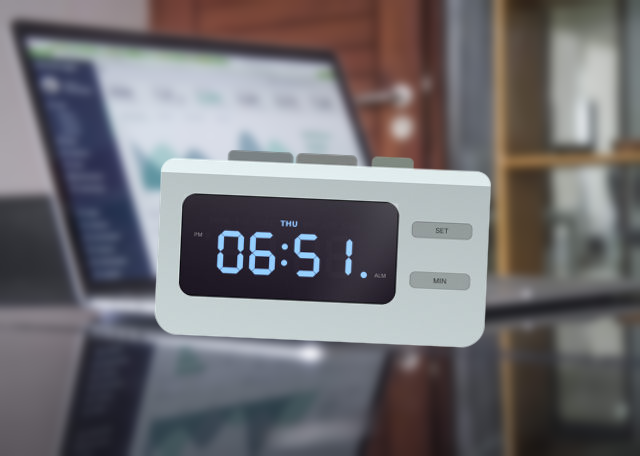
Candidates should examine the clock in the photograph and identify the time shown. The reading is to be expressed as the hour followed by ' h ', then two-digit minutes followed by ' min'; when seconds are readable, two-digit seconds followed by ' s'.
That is 6 h 51 min
